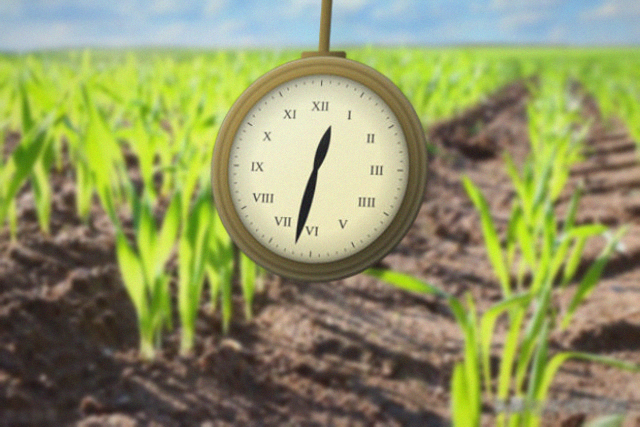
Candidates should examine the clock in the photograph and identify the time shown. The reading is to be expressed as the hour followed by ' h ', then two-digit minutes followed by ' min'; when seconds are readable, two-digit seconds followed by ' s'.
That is 12 h 32 min
